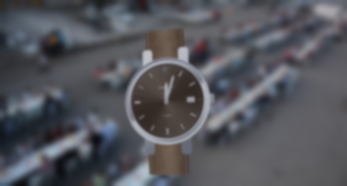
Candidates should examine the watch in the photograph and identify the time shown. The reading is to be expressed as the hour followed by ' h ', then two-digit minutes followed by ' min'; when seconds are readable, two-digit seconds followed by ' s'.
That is 12 h 03 min
